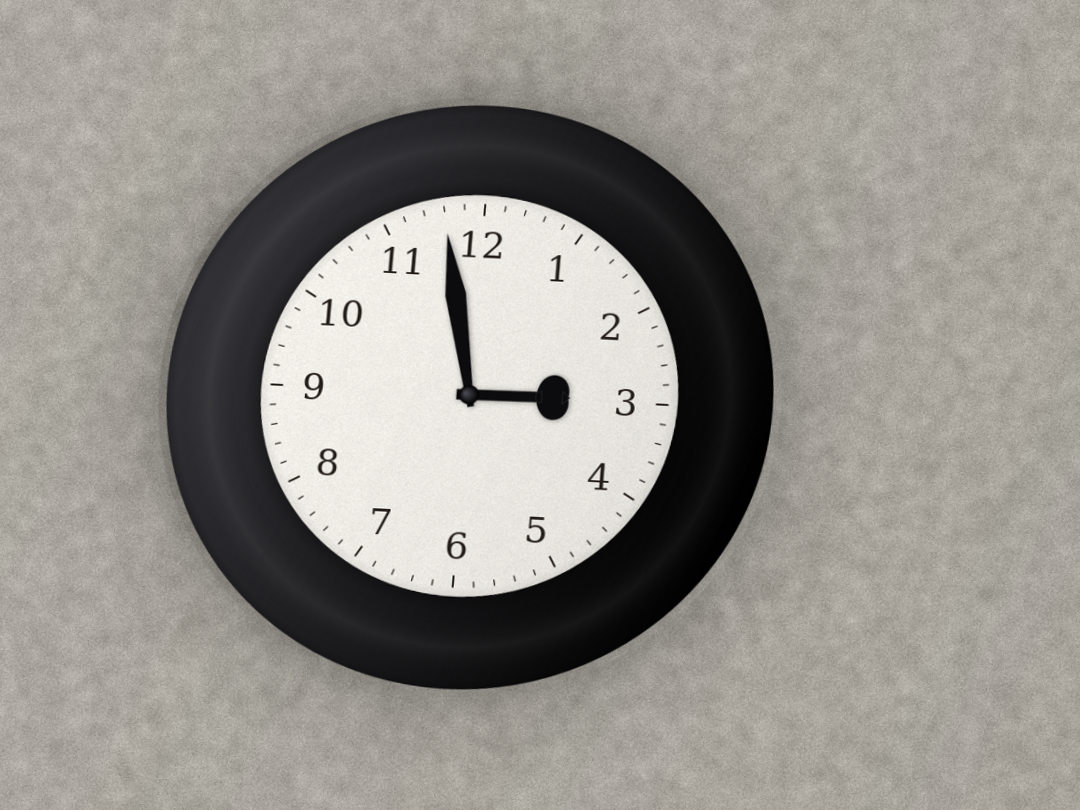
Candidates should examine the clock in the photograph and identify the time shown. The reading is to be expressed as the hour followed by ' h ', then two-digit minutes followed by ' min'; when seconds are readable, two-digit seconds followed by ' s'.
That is 2 h 58 min
